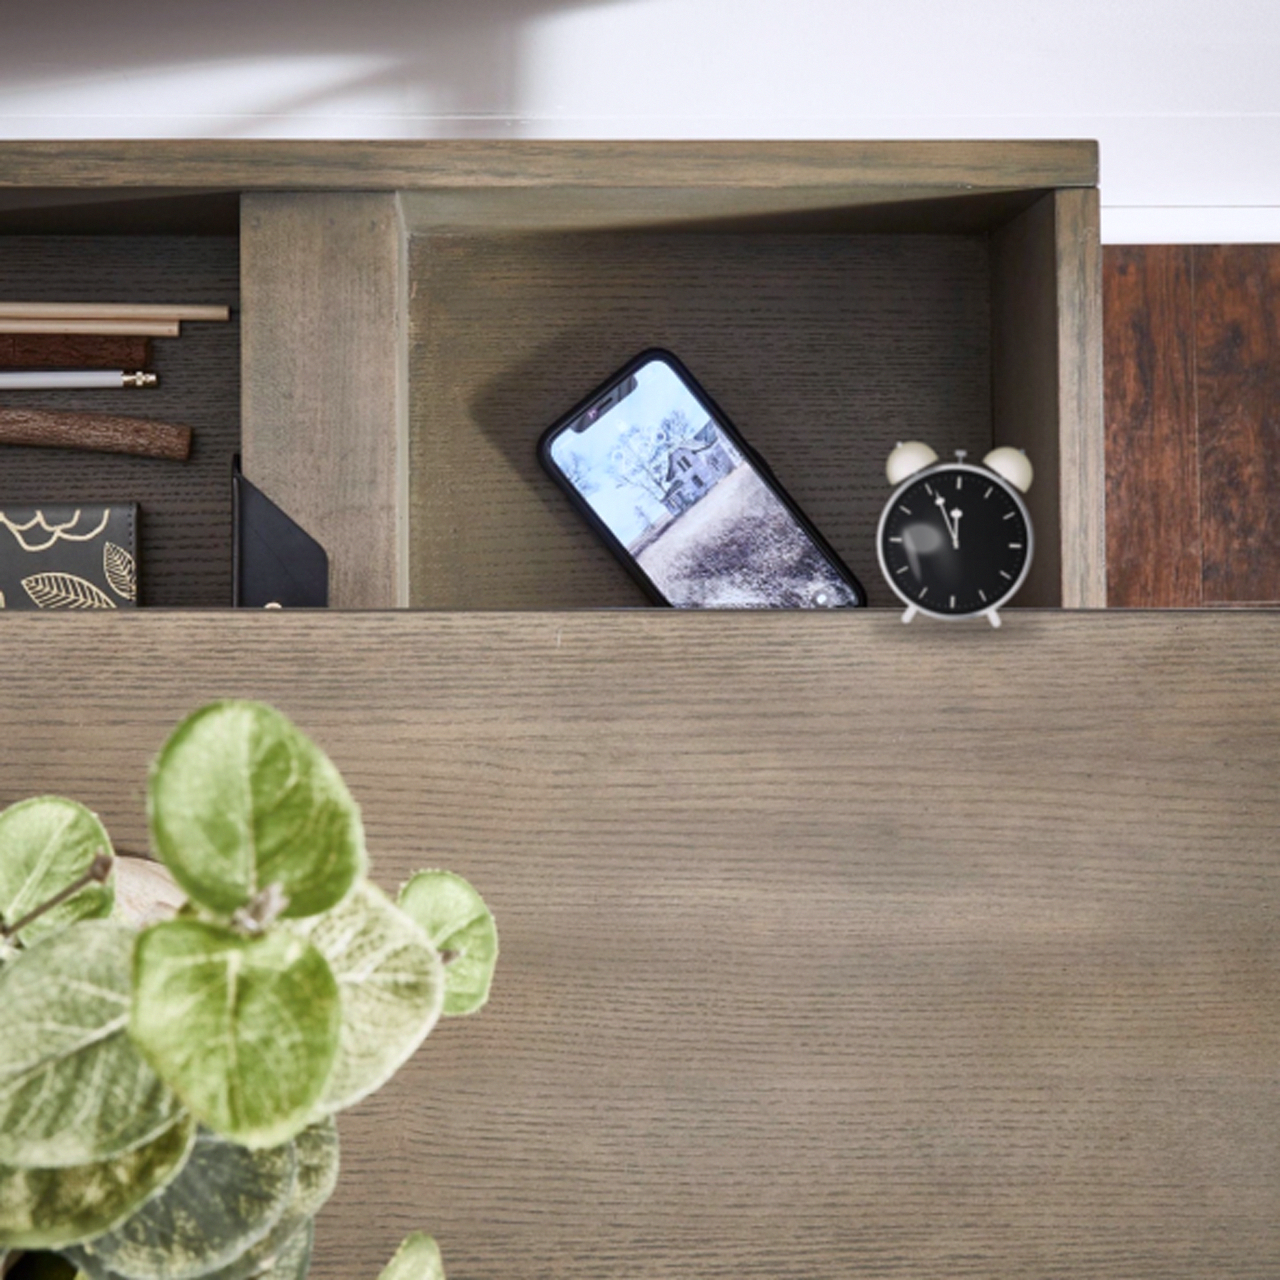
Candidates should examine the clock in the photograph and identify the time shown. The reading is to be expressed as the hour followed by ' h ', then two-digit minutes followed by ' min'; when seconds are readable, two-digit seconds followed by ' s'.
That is 11 h 56 min
